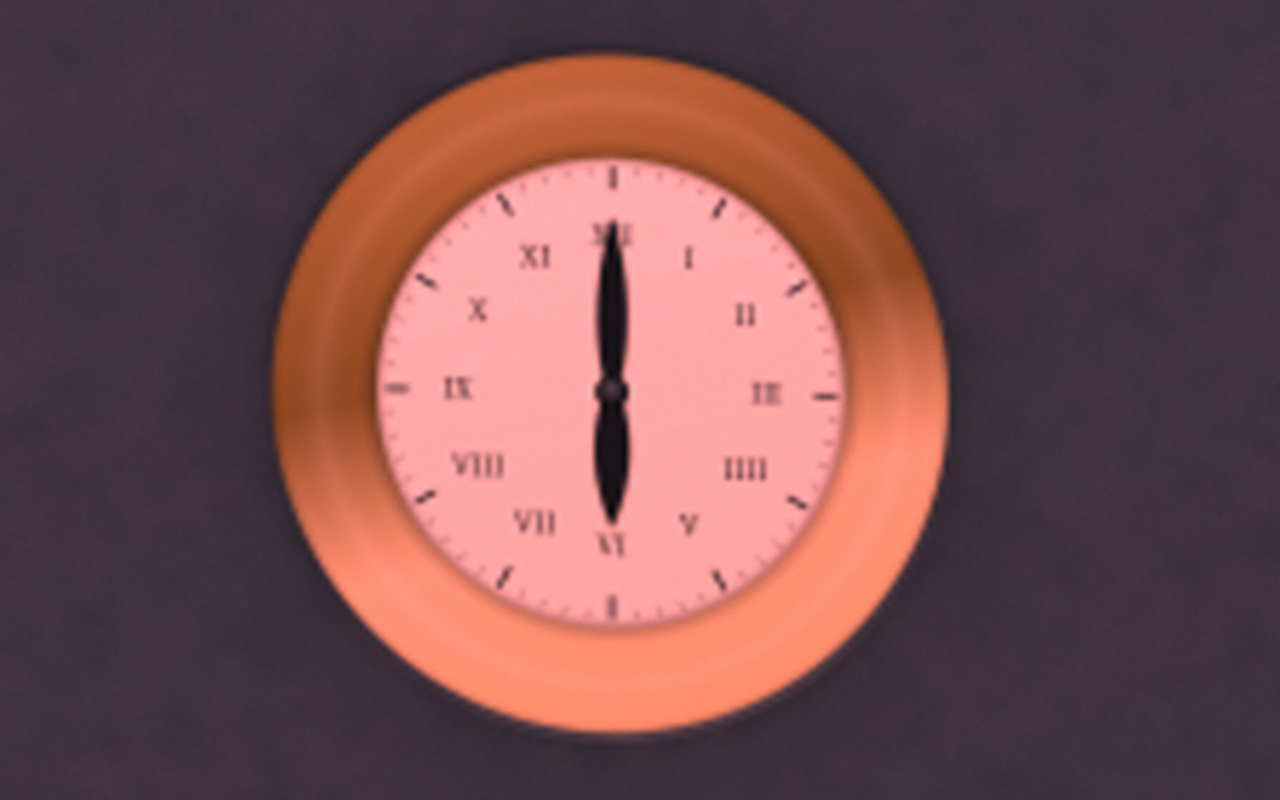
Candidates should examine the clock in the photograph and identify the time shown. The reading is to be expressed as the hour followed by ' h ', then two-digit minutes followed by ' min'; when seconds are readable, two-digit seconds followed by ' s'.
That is 6 h 00 min
